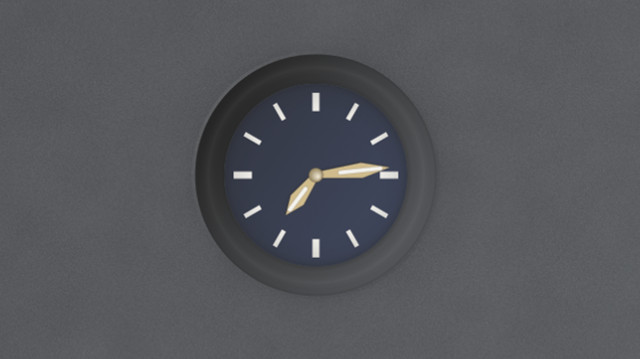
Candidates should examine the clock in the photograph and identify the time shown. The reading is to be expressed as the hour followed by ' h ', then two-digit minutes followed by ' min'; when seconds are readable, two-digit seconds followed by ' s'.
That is 7 h 14 min
